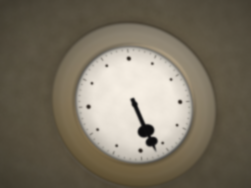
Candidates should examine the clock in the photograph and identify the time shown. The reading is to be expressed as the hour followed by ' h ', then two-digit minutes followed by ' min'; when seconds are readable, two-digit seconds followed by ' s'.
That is 5 h 27 min
